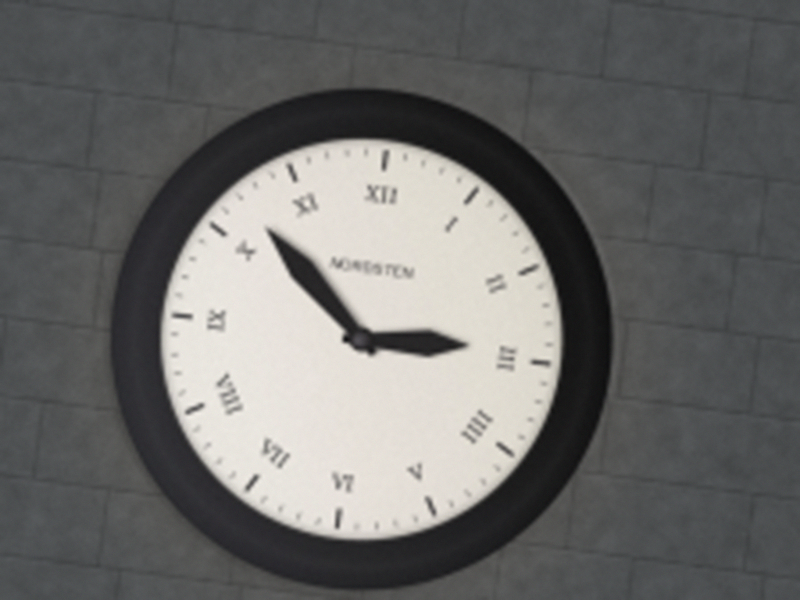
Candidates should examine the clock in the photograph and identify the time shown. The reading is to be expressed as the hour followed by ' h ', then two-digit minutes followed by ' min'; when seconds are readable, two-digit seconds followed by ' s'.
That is 2 h 52 min
